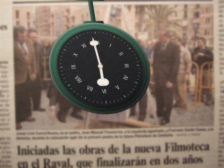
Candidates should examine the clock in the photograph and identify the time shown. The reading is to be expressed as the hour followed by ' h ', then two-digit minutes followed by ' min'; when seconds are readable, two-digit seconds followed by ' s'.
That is 5 h 59 min
